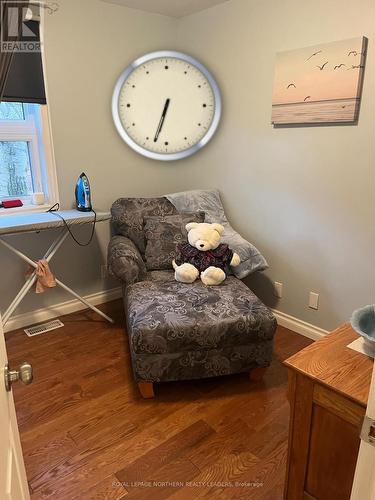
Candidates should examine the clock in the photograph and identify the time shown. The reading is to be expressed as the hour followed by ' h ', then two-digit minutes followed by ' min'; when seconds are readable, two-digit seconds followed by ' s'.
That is 6 h 33 min
